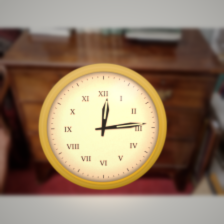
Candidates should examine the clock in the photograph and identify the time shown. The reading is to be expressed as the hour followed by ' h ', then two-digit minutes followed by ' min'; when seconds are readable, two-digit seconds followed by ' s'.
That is 12 h 14 min
